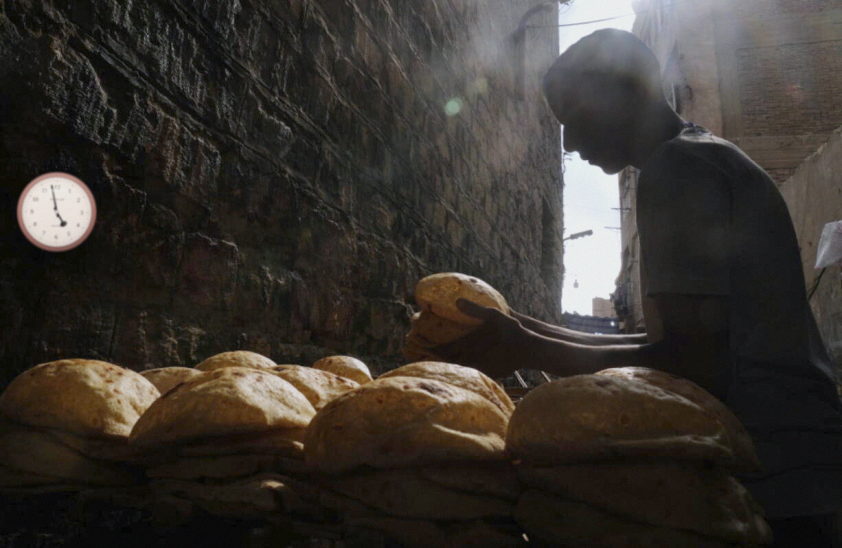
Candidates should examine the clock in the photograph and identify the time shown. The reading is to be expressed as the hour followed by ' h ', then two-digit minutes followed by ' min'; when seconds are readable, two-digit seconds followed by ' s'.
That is 4 h 58 min
